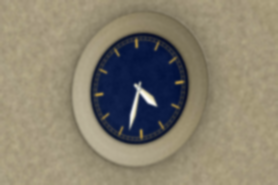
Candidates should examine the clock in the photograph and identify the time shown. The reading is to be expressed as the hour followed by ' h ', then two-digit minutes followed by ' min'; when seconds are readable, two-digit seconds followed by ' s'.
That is 4 h 33 min
